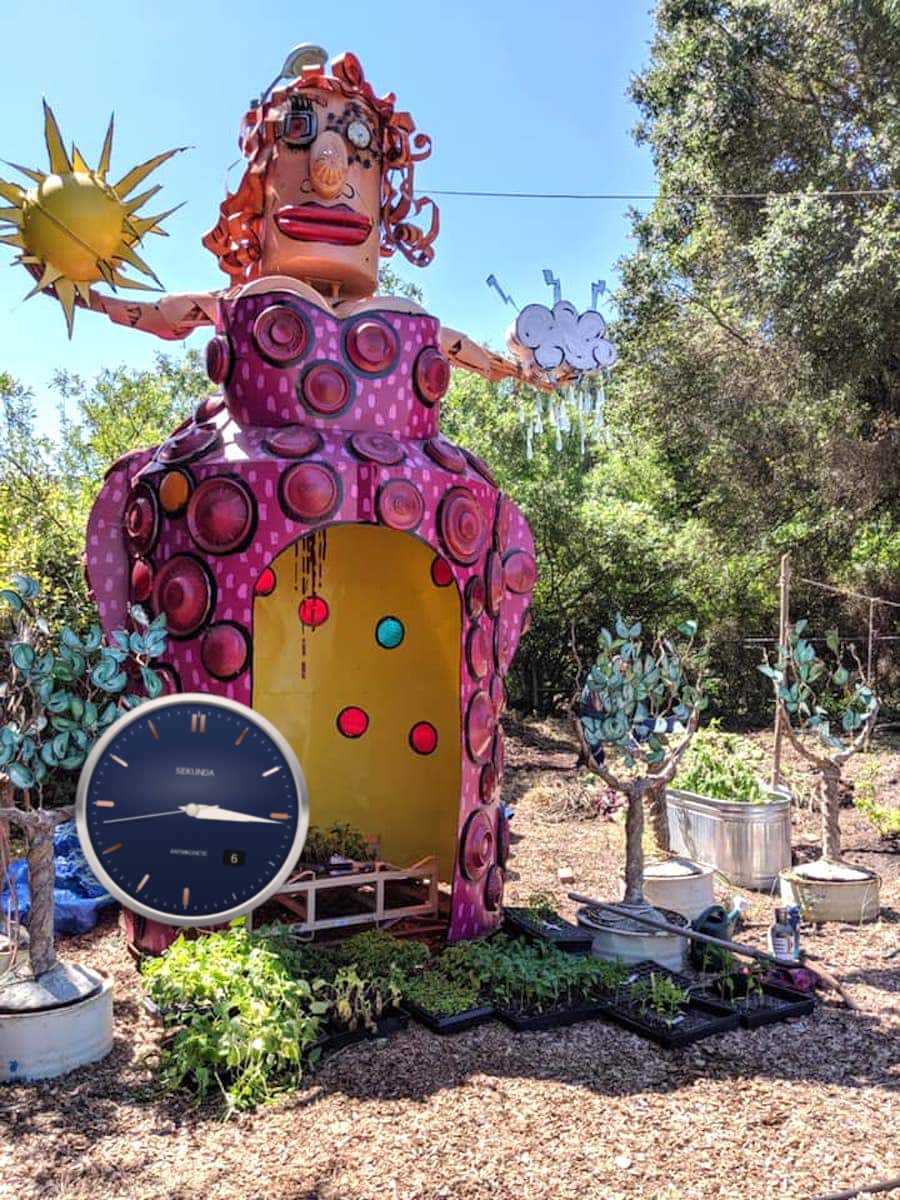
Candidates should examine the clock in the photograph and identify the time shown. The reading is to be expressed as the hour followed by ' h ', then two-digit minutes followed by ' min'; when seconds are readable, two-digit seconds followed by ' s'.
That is 3 h 15 min 43 s
